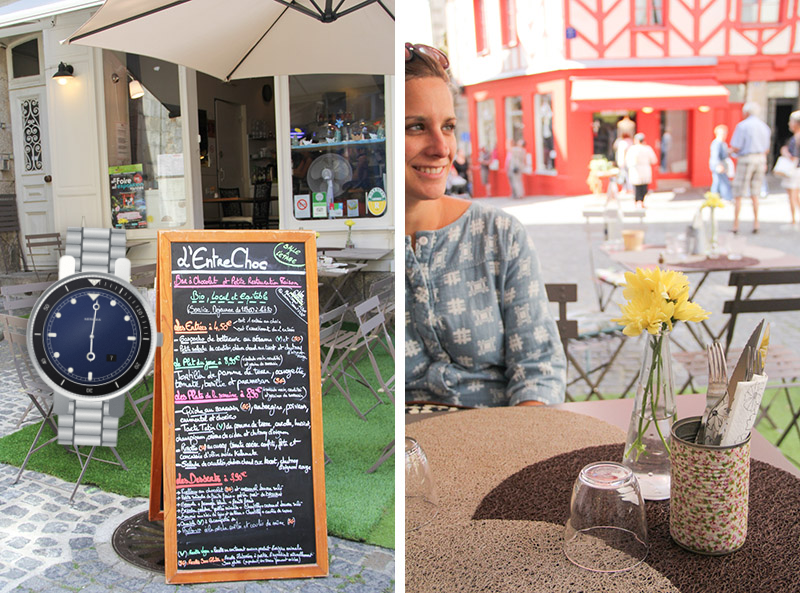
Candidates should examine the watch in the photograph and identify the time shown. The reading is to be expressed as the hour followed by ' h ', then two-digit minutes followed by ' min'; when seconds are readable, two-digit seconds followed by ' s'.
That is 6 h 01 min
